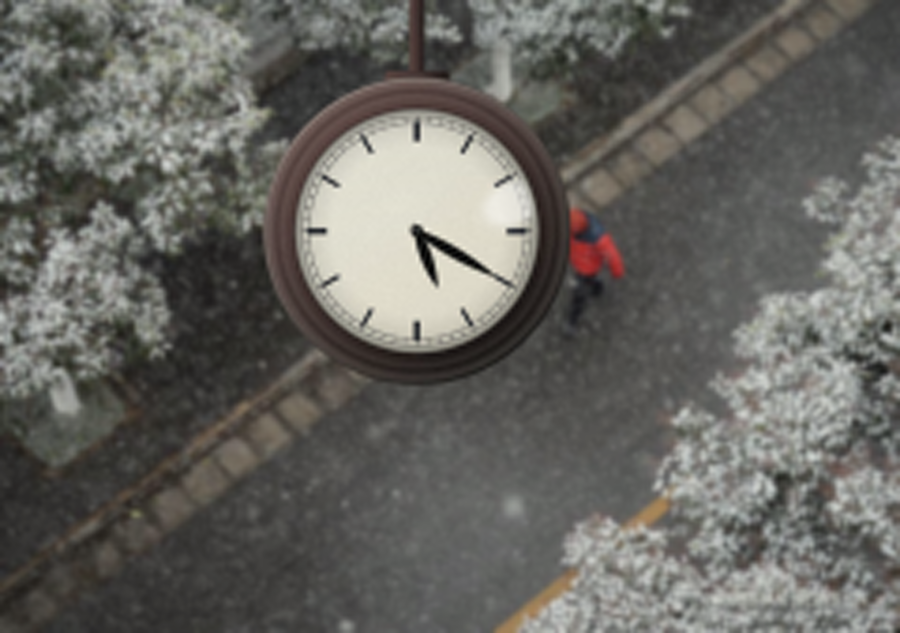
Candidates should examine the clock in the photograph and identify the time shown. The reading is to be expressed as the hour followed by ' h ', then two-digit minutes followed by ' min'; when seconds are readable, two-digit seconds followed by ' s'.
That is 5 h 20 min
